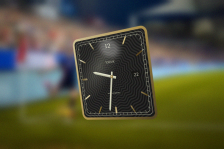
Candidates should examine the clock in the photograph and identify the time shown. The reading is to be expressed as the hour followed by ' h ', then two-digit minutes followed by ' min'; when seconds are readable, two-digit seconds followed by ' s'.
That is 9 h 32 min
